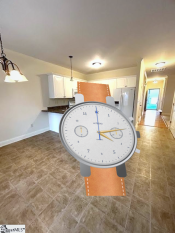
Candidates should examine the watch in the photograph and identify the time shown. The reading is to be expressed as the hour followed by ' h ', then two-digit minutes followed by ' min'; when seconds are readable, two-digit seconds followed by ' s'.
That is 4 h 13 min
